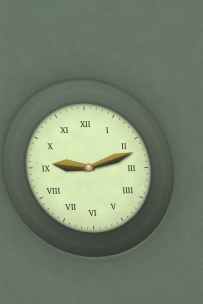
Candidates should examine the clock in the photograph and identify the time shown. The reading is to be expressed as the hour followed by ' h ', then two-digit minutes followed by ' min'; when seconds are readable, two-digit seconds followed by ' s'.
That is 9 h 12 min
